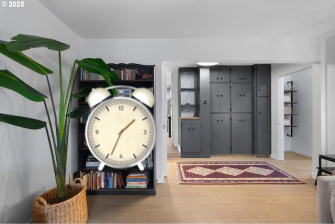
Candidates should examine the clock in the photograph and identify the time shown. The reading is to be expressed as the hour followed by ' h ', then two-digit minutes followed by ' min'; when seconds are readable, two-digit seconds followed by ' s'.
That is 1 h 34 min
